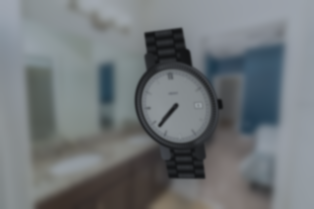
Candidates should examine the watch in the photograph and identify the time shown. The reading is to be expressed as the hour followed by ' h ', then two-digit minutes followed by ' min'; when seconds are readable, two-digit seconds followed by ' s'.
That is 7 h 38 min
